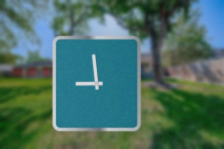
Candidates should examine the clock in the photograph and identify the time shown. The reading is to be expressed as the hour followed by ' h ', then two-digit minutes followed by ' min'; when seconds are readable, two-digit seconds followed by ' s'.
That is 8 h 59 min
